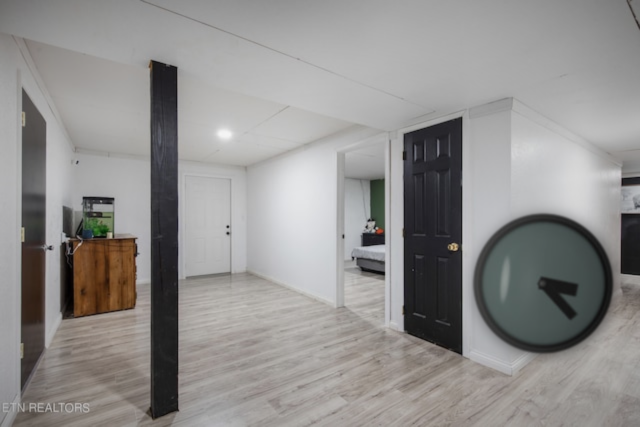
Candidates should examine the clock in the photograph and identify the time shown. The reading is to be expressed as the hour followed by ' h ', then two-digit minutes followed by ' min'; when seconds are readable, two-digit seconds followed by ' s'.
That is 3 h 23 min
